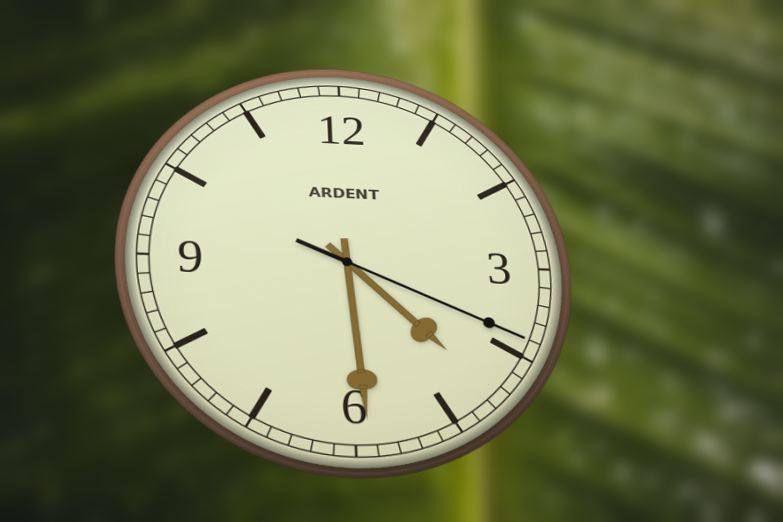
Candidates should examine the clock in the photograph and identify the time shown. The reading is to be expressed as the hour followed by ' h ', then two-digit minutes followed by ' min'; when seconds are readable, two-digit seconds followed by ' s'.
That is 4 h 29 min 19 s
